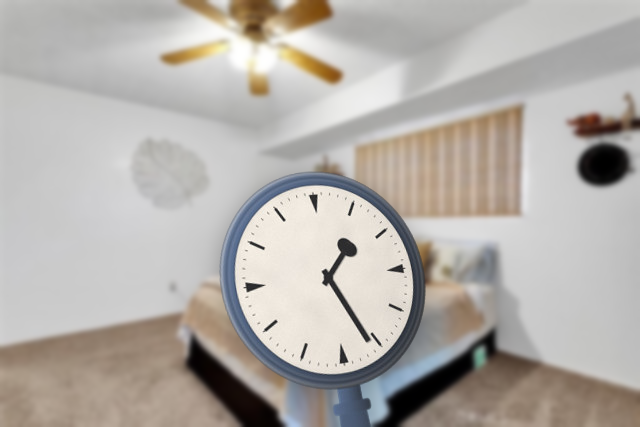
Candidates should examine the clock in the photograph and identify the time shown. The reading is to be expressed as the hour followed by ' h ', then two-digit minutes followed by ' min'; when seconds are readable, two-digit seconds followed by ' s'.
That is 1 h 26 min
